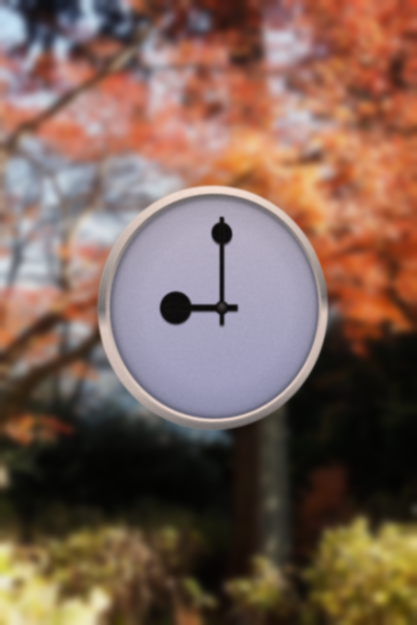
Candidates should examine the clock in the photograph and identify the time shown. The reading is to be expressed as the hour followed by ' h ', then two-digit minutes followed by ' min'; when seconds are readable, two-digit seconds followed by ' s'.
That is 9 h 00 min
